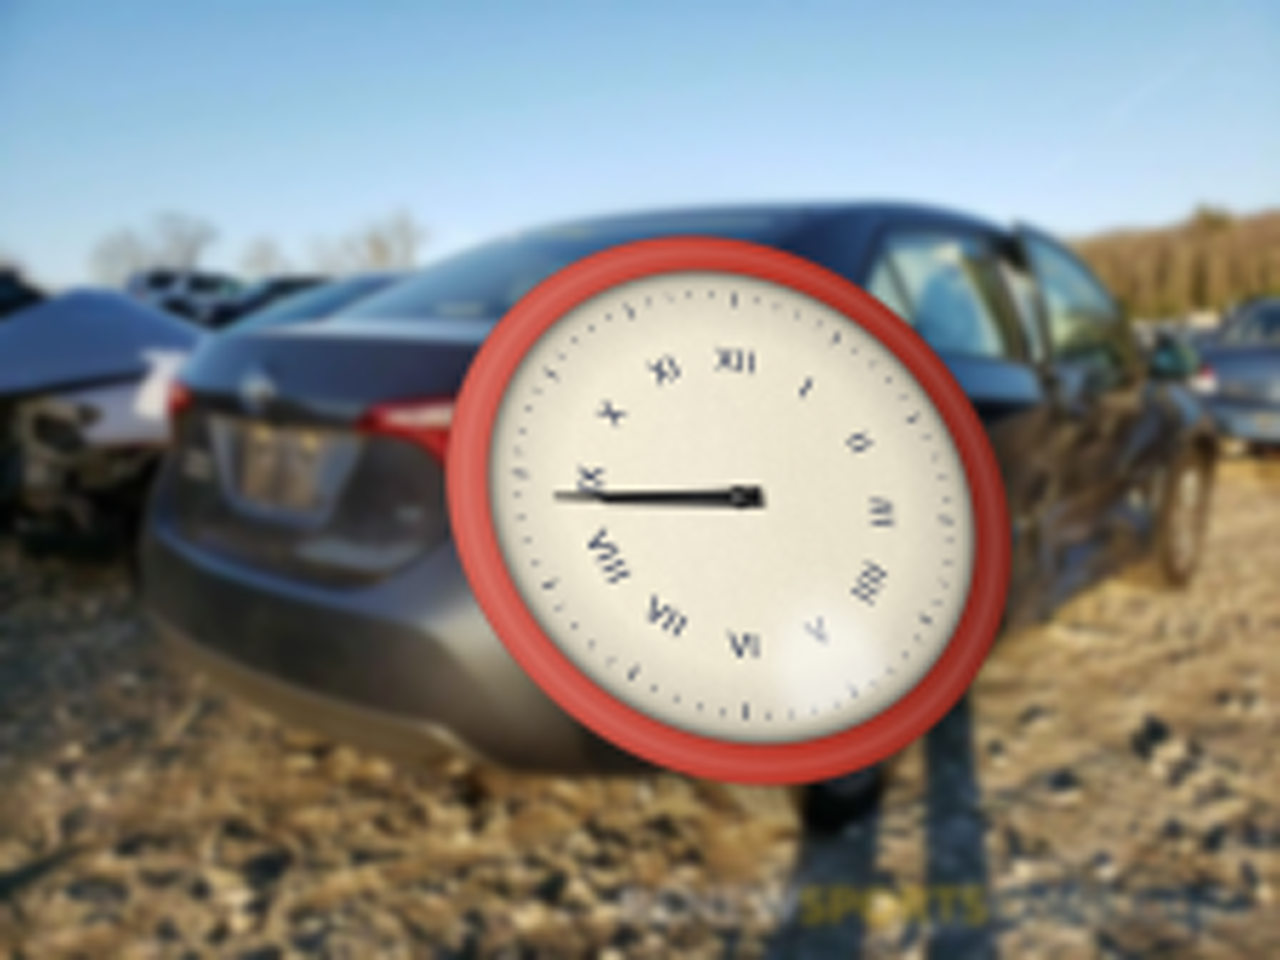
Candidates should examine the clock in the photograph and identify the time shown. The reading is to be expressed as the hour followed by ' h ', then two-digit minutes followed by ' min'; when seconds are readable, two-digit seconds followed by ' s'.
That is 8 h 44 min
